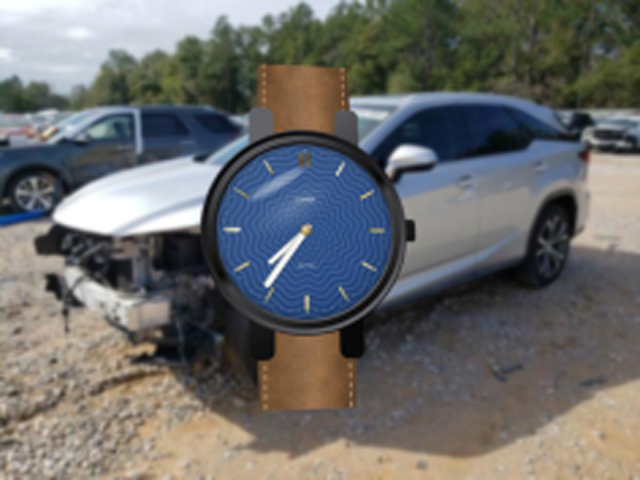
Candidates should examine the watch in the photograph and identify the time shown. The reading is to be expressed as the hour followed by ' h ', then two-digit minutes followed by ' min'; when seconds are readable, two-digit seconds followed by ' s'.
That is 7 h 36 min
